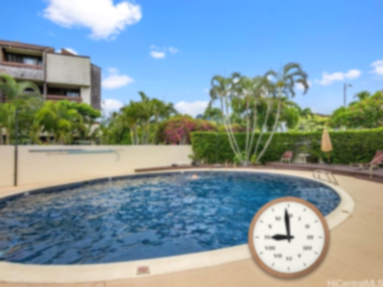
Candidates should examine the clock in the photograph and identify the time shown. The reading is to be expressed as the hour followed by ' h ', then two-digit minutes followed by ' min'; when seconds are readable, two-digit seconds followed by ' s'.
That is 8 h 59 min
